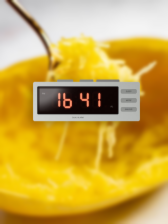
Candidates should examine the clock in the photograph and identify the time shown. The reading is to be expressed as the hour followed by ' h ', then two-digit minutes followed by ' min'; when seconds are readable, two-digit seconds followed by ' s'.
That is 16 h 41 min
